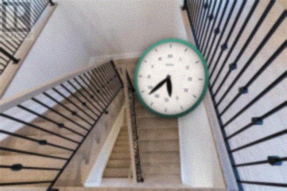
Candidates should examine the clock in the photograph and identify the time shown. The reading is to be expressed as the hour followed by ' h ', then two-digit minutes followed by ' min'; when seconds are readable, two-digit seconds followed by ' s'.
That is 5 h 38 min
